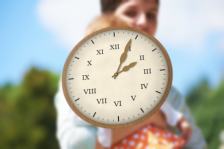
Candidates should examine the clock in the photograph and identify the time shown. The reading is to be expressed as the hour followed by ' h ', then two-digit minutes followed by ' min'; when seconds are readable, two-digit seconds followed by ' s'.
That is 2 h 04 min
